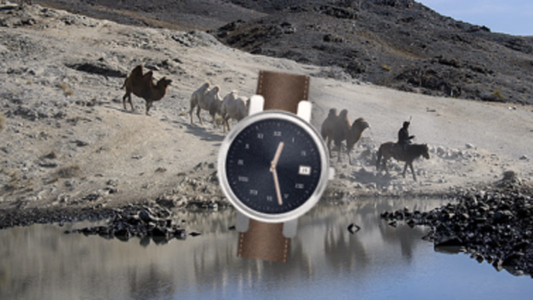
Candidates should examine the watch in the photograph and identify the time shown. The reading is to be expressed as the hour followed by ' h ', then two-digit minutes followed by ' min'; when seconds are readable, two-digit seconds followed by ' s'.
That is 12 h 27 min
